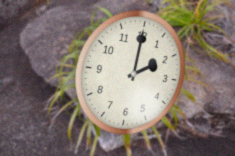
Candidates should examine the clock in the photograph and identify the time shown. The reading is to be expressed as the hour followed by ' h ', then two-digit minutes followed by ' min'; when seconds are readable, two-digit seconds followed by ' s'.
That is 2 h 00 min
